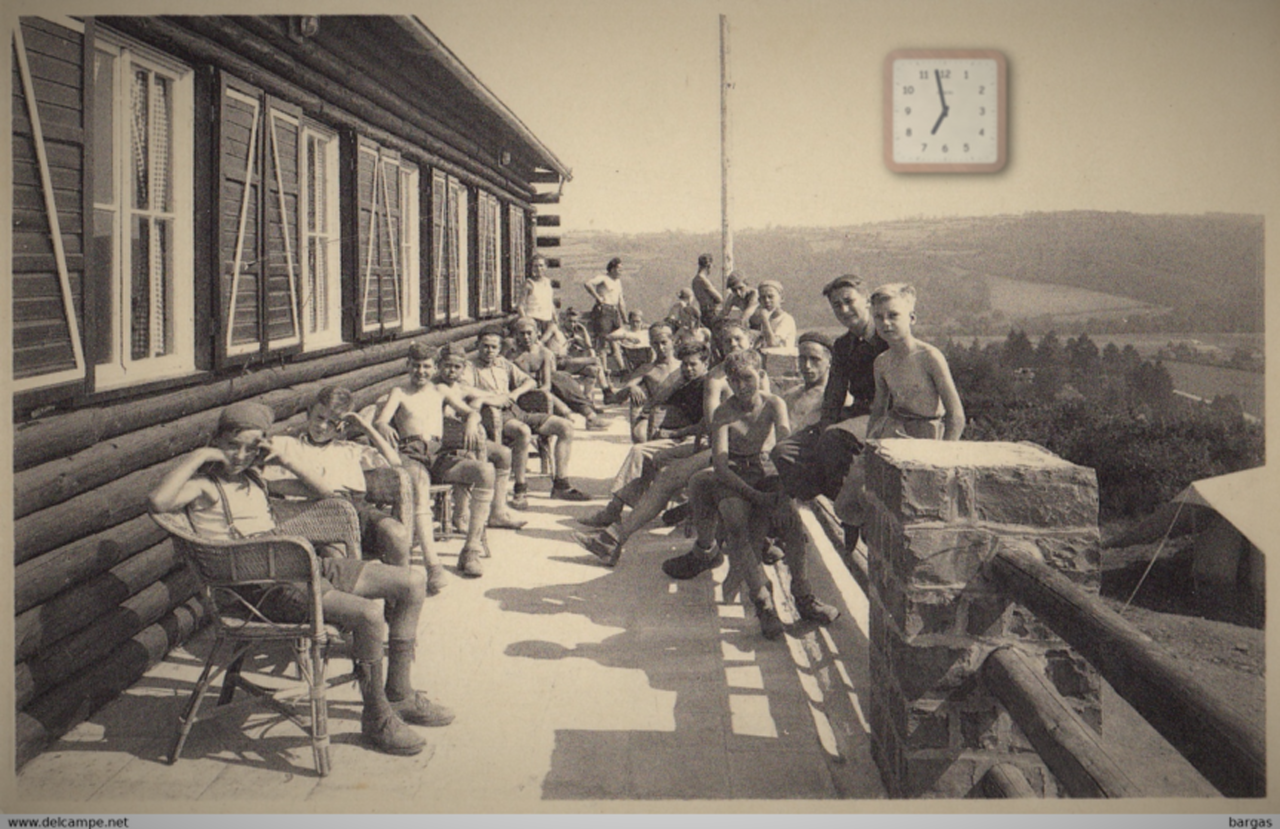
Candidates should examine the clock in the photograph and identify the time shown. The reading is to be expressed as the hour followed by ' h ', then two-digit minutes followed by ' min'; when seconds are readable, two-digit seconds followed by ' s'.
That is 6 h 58 min
